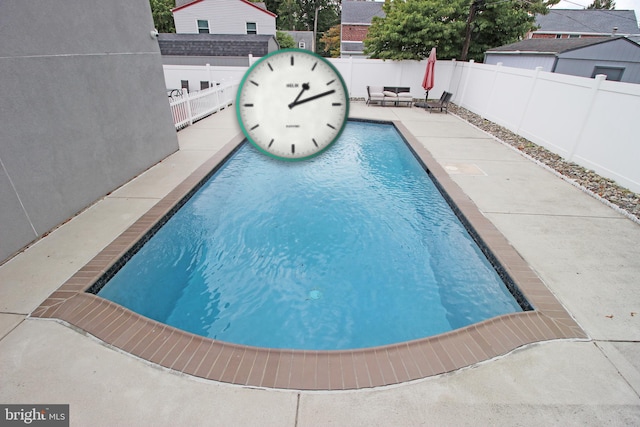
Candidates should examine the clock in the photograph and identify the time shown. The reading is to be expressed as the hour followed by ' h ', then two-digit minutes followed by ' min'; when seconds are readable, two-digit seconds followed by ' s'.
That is 1 h 12 min
